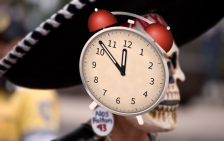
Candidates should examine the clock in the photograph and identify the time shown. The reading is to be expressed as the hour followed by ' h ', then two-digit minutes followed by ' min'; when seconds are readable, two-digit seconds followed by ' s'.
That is 11 h 52 min
